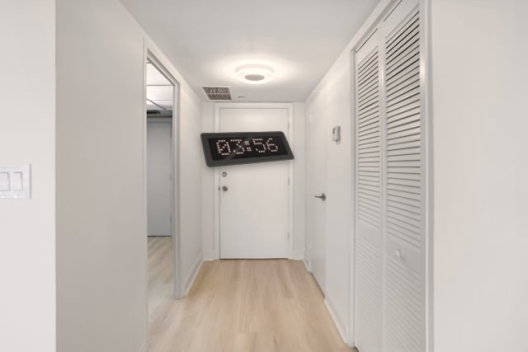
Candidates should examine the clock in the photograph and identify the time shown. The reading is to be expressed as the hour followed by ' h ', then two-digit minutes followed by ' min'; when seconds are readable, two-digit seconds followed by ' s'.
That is 3 h 56 min
